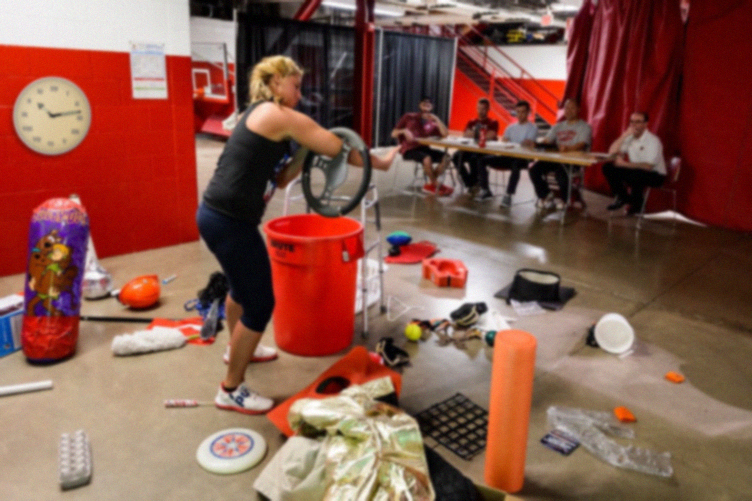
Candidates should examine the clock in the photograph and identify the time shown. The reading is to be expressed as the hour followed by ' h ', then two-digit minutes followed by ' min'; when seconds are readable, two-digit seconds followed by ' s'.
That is 10 h 13 min
